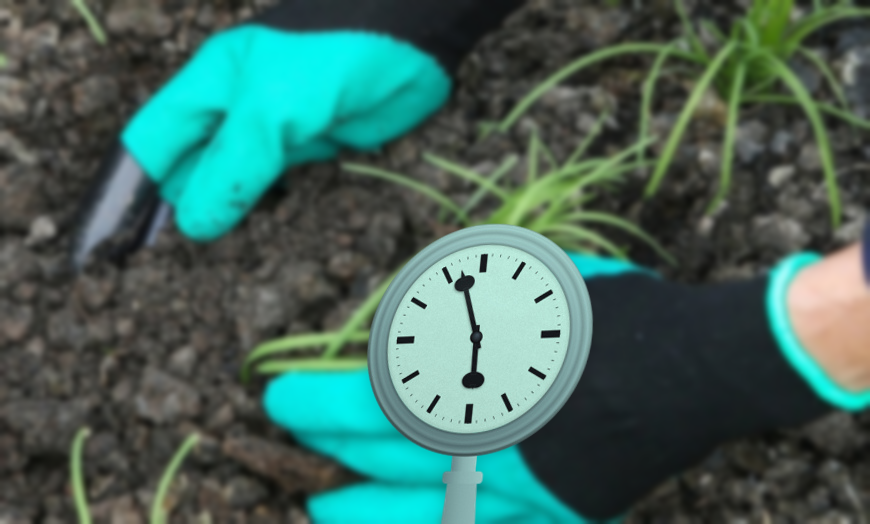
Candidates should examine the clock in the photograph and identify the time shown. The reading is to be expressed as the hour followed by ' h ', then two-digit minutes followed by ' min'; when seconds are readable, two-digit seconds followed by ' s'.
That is 5 h 57 min
